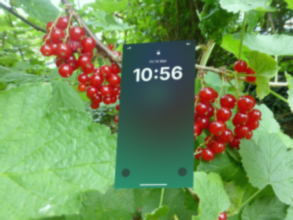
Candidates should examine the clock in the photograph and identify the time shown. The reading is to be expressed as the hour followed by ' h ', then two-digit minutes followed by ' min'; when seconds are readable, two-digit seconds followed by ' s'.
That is 10 h 56 min
